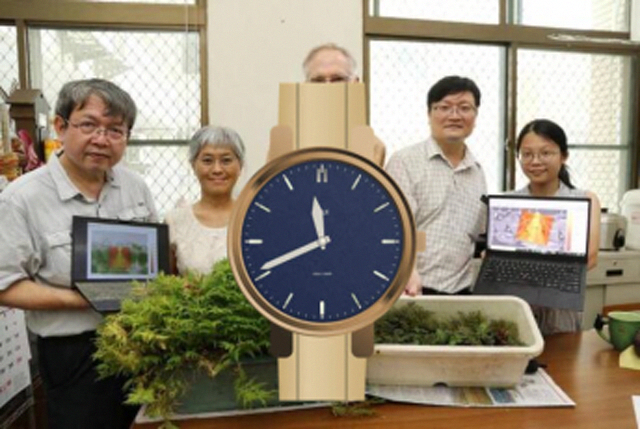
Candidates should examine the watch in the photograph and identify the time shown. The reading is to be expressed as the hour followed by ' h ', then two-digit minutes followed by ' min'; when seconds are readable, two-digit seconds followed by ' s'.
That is 11 h 41 min
